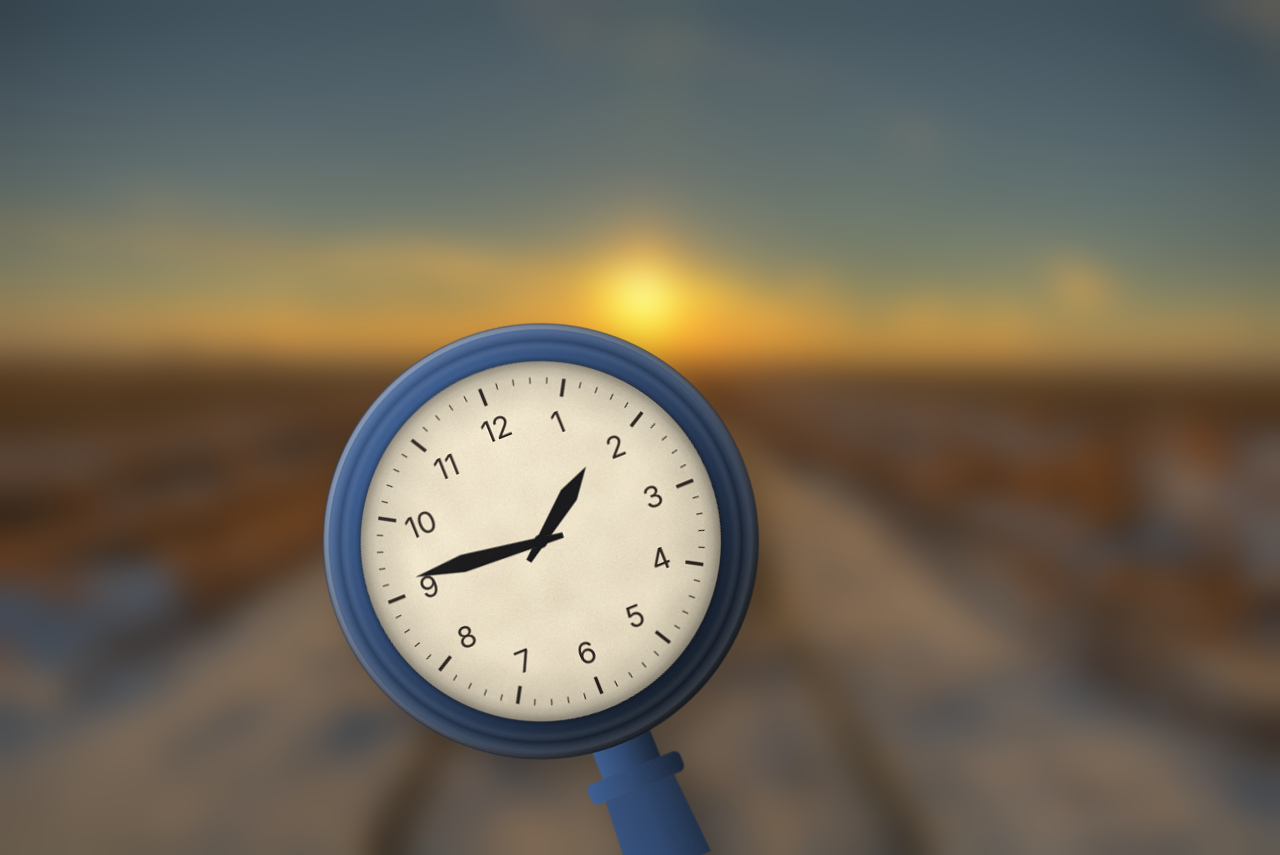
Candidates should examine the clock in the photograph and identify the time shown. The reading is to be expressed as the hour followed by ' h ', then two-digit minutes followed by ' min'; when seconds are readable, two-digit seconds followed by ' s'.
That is 1 h 46 min
